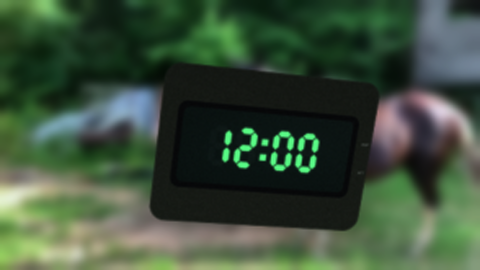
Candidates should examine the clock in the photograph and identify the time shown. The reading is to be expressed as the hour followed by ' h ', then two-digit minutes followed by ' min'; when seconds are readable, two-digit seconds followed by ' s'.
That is 12 h 00 min
